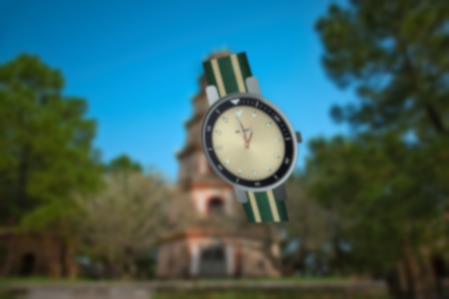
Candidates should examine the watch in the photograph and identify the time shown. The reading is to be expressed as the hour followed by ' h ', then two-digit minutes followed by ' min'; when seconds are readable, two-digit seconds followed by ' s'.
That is 12 h 59 min
